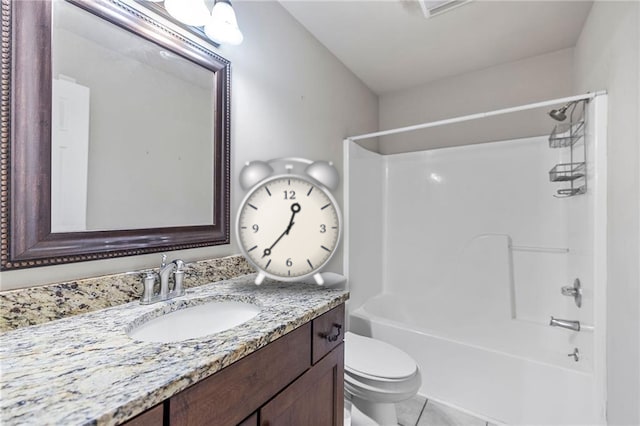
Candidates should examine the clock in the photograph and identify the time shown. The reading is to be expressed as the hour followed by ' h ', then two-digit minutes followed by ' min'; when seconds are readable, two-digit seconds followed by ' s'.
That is 12 h 37 min
